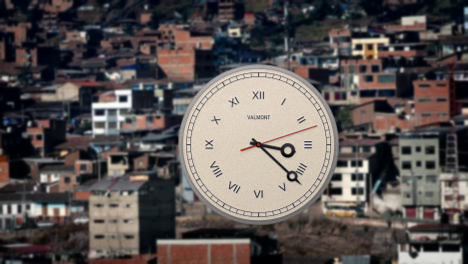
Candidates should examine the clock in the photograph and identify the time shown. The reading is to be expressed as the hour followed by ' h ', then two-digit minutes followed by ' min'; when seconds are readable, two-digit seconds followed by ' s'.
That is 3 h 22 min 12 s
